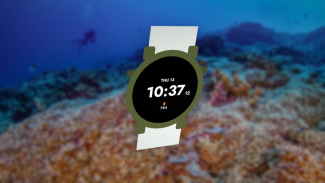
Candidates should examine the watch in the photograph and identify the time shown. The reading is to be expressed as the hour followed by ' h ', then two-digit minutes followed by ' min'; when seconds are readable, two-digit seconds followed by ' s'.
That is 10 h 37 min
